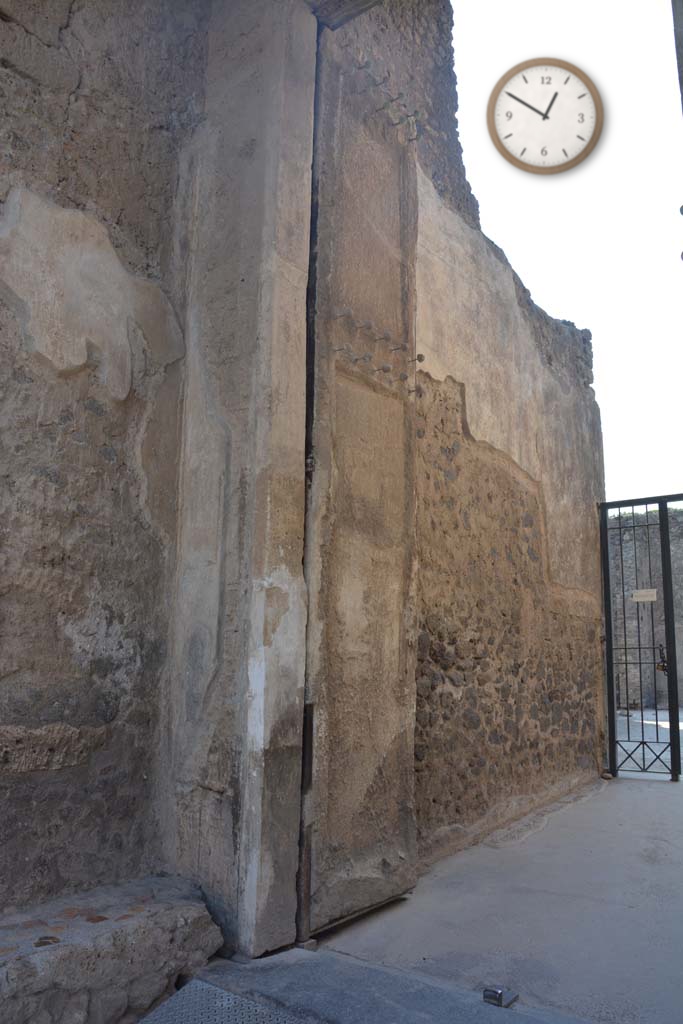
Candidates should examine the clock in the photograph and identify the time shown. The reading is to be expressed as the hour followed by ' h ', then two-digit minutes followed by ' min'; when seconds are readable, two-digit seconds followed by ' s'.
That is 12 h 50 min
